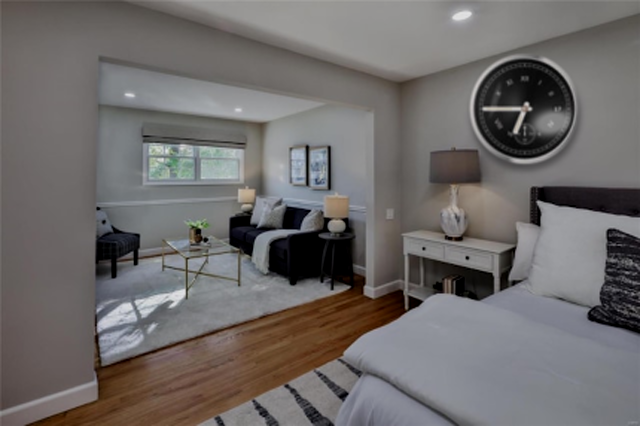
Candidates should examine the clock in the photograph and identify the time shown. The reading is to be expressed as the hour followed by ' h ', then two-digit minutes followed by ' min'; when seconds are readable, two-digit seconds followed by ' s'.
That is 6 h 45 min
